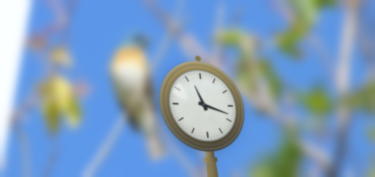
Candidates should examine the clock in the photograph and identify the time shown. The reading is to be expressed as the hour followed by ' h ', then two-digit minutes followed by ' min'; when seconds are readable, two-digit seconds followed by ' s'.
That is 11 h 18 min
